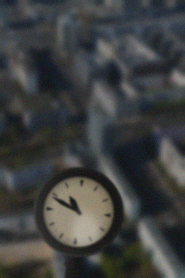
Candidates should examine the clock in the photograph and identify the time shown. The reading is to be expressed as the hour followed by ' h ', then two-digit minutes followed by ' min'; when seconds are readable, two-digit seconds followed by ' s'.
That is 10 h 49 min
